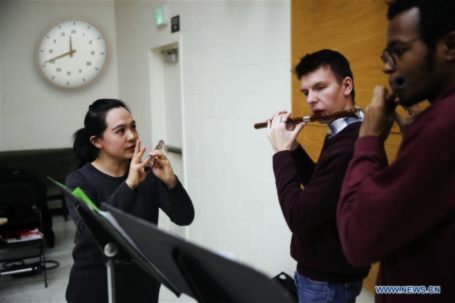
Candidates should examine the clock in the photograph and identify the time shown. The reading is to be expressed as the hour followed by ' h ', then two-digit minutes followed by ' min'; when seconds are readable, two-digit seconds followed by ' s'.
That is 11 h 41 min
